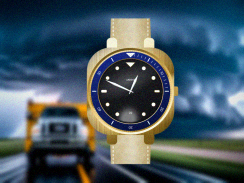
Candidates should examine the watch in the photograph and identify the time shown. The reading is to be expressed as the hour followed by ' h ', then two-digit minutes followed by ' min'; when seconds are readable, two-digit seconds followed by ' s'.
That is 12 h 49 min
